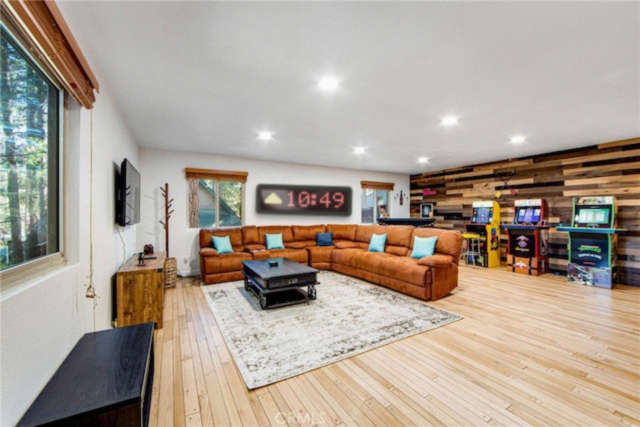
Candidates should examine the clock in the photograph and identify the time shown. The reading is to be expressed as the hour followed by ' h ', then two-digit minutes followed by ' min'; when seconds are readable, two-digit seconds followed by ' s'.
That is 10 h 49 min
